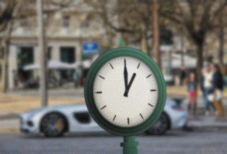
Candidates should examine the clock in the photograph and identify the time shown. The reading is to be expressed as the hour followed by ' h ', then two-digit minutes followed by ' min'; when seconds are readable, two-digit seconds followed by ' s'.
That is 1 h 00 min
